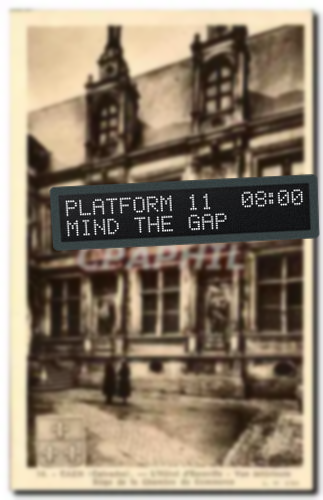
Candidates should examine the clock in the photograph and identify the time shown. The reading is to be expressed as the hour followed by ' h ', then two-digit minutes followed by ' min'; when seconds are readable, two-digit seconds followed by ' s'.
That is 8 h 00 min
